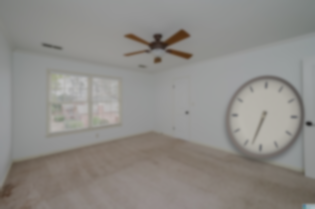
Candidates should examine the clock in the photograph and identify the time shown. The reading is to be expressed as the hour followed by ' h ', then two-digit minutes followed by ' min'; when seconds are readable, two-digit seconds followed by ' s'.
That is 6 h 33 min
